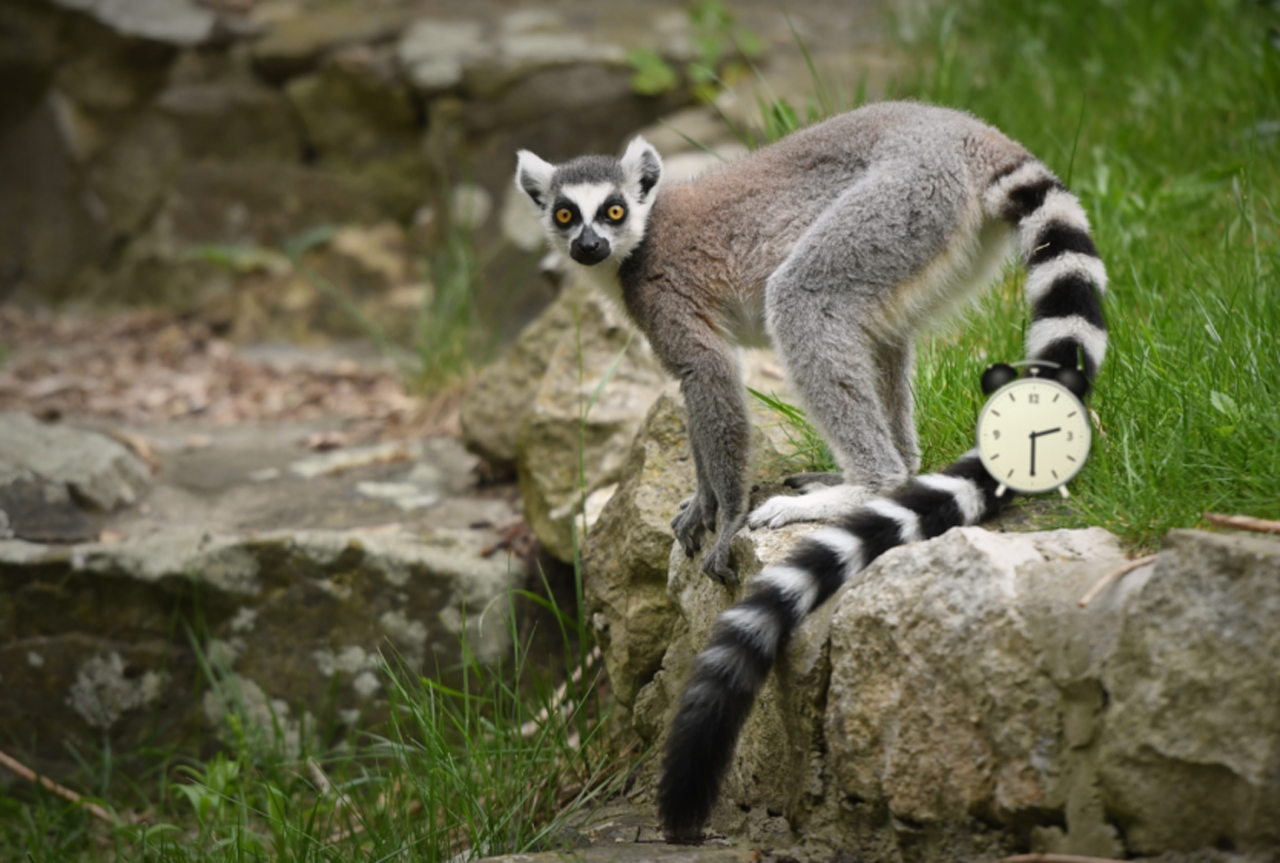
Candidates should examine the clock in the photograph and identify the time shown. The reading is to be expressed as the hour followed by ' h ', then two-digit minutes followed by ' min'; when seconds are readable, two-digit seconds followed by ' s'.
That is 2 h 30 min
